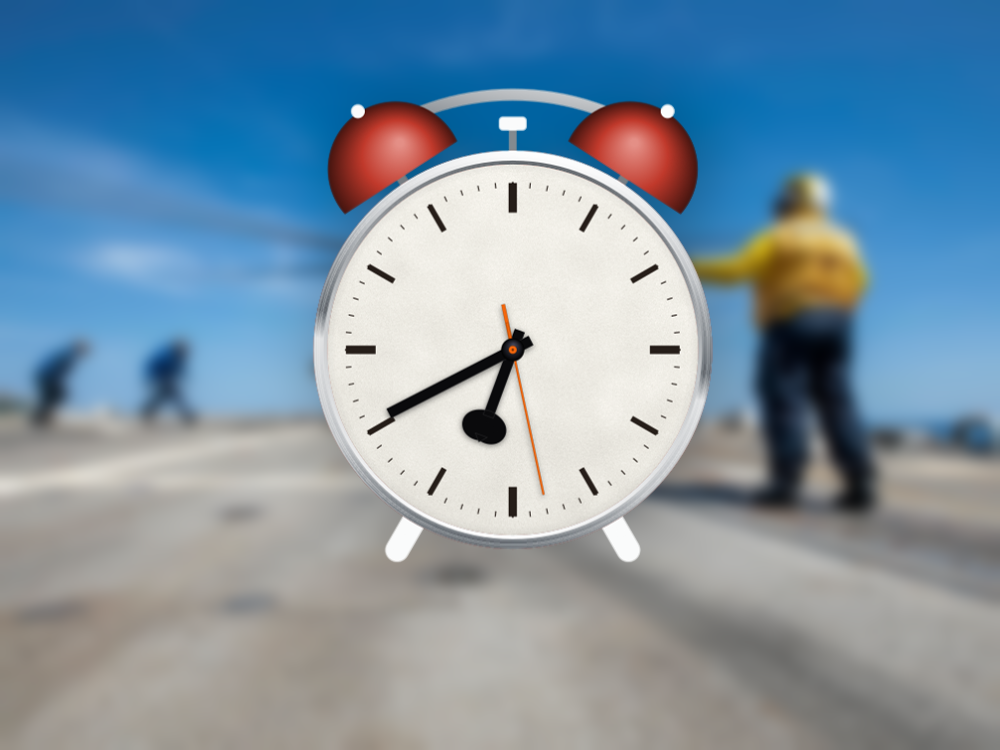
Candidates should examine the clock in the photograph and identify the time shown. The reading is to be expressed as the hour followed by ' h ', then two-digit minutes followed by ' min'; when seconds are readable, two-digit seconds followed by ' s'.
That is 6 h 40 min 28 s
